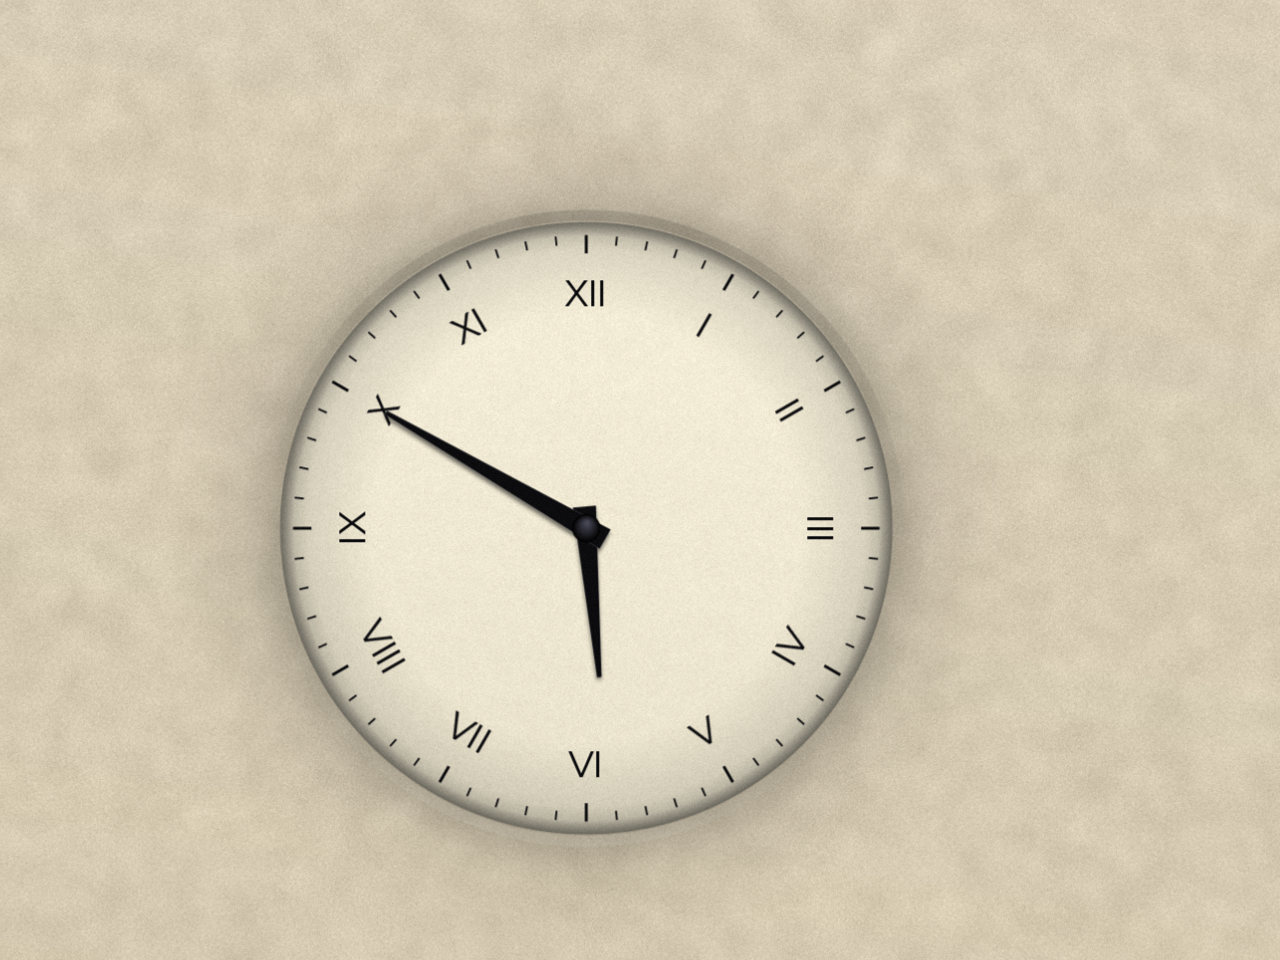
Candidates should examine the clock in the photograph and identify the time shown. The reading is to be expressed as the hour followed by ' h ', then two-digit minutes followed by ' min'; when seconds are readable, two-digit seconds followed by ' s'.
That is 5 h 50 min
